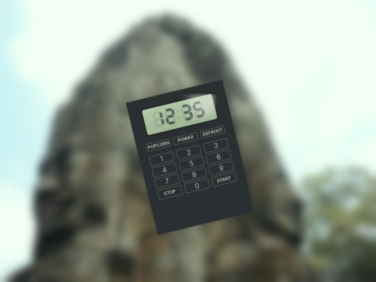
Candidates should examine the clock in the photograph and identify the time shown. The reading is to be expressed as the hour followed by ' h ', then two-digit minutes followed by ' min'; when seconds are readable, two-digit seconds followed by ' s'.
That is 12 h 35 min
